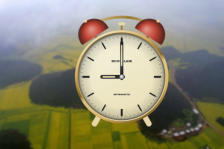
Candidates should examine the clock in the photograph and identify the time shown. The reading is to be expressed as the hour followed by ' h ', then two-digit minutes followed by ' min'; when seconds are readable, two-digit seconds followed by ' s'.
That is 9 h 00 min
